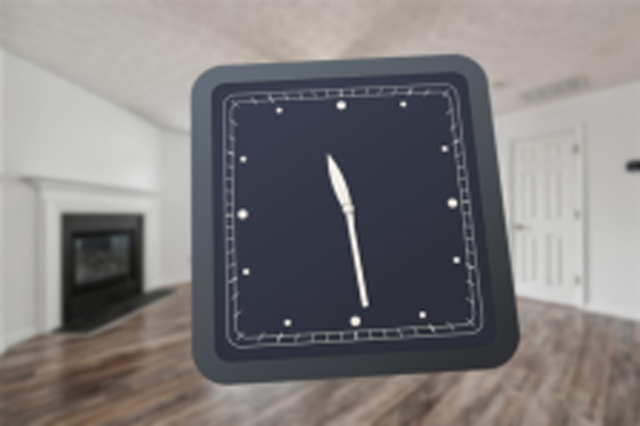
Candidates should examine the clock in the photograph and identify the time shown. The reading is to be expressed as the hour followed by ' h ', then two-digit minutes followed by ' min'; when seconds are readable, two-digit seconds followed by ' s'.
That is 11 h 29 min
